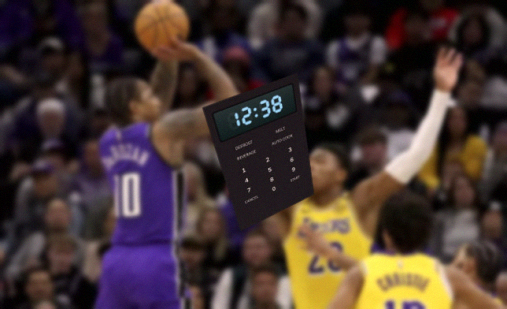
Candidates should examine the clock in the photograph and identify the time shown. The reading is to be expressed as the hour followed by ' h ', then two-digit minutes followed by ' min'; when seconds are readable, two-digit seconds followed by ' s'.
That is 12 h 38 min
